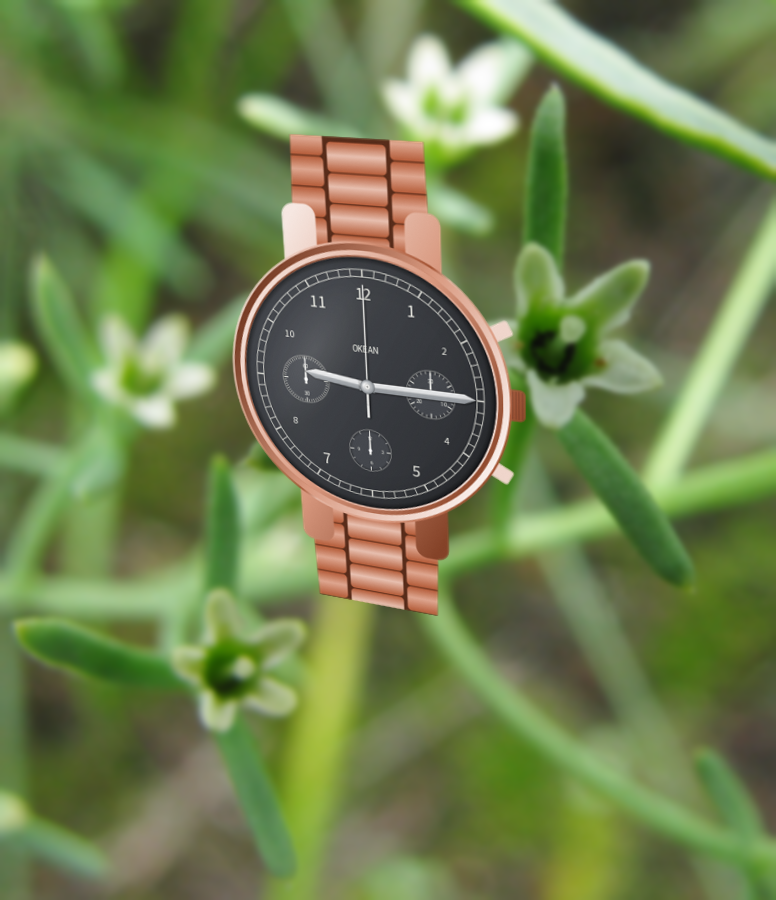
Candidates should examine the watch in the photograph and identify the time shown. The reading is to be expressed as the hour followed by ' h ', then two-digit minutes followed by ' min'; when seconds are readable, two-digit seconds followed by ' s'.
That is 9 h 15 min
